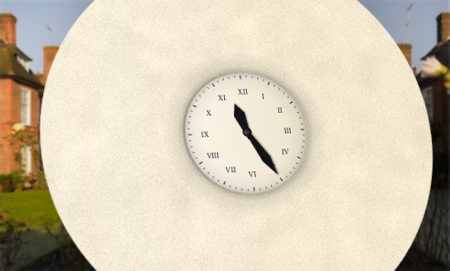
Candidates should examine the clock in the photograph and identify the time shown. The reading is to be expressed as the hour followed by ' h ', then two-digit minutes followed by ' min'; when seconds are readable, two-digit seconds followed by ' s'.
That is 11 h 25 min
